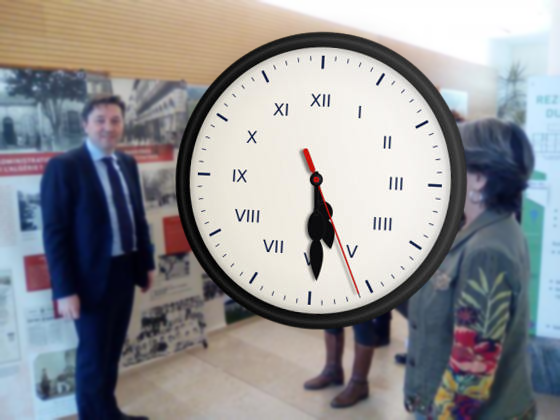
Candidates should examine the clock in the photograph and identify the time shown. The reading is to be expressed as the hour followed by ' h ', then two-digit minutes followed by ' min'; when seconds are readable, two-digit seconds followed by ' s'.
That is 5 h 29 min 26 s
